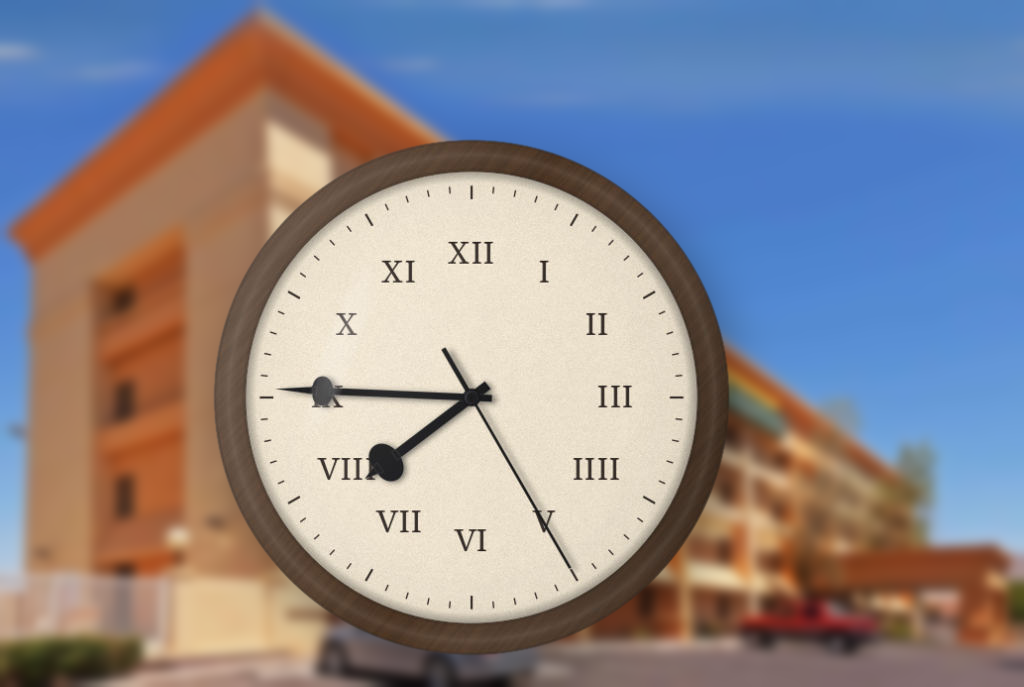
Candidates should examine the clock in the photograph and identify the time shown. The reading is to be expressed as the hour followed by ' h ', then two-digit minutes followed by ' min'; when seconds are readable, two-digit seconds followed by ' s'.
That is 7 h 45 min 25 s
